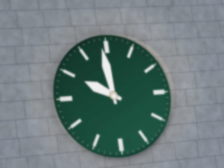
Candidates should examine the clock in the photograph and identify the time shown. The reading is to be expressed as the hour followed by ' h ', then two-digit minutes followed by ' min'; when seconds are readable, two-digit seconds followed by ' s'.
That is 9 h 59 min
